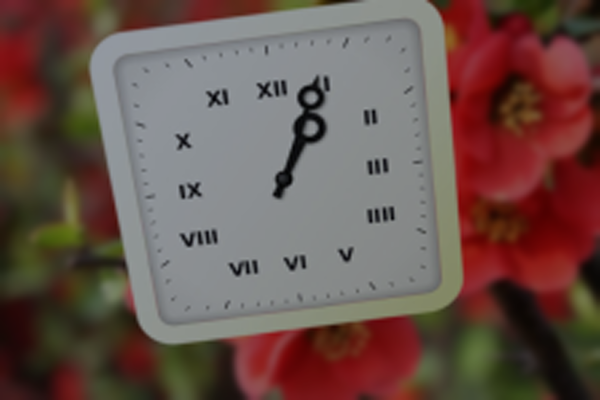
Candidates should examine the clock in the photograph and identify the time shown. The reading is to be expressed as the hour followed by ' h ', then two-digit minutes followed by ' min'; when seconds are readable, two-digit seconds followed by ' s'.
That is 1 h 04 min
